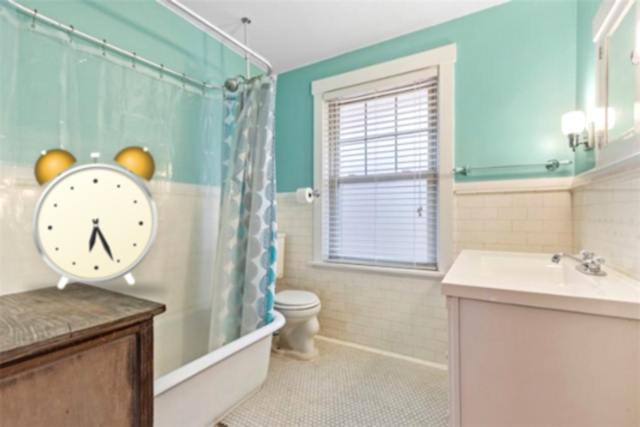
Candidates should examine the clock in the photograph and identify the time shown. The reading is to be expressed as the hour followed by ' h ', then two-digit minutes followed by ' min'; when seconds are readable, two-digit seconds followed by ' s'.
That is 6 h 26 min
